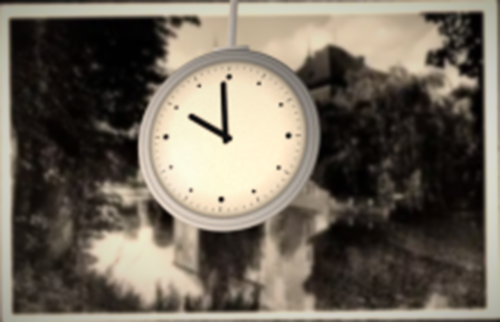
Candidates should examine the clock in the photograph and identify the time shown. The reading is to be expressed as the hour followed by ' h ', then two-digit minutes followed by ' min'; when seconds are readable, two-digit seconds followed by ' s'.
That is 9 h 59 min
